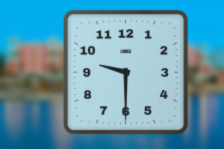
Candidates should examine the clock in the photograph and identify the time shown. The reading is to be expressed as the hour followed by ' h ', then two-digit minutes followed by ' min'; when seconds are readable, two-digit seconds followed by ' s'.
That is 9 h 30 min
